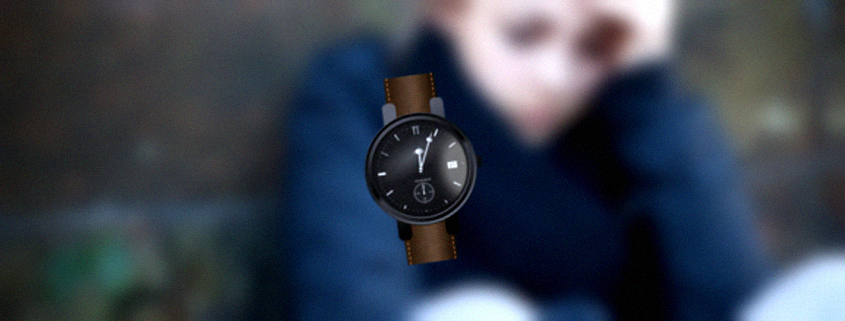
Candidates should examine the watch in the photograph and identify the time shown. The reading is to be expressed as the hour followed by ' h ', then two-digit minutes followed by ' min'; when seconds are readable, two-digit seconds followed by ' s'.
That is 12 h 04 min
